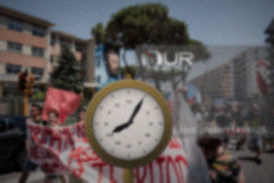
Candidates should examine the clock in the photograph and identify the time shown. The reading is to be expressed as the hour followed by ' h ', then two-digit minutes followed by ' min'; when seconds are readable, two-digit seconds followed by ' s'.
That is 8 h 05 min
